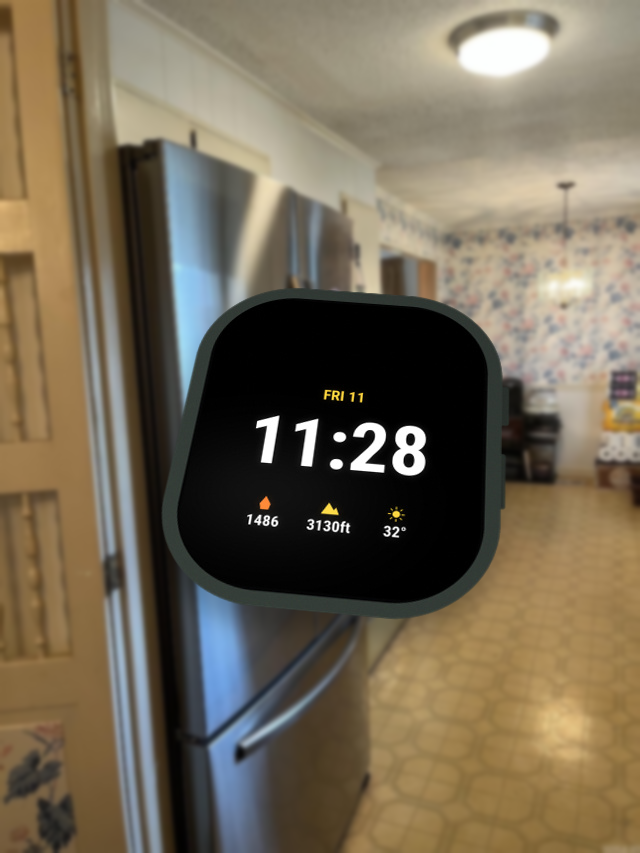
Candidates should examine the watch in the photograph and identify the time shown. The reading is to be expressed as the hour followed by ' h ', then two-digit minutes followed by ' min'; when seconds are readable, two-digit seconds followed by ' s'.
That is 11 h 28 min
